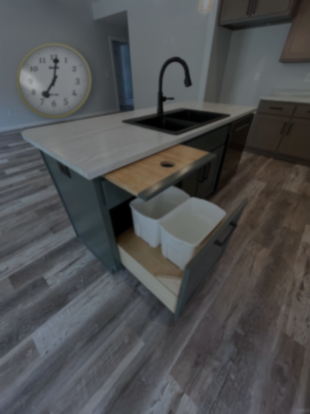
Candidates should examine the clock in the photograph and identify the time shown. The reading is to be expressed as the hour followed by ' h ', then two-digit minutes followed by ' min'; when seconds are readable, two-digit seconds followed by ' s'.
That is 7 h 01 min
